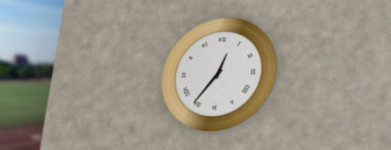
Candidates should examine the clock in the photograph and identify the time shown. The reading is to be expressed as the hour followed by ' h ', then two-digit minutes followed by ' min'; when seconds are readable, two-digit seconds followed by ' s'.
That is 12 h 36 min
